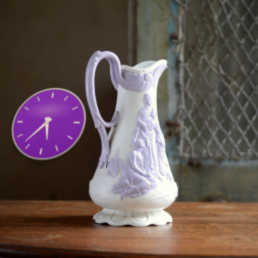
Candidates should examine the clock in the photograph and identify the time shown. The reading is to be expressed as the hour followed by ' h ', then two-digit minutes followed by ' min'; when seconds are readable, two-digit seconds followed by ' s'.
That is 5 h 37 min
